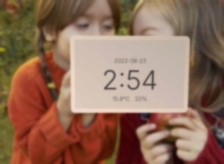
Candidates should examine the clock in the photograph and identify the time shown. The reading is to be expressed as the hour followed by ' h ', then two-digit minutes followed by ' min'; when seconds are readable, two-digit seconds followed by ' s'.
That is 2 h 54 min
